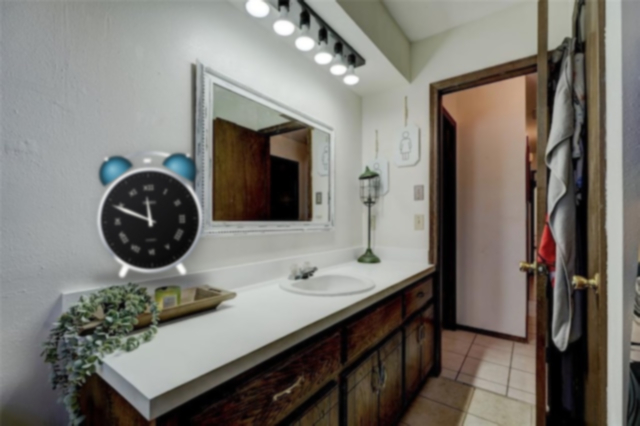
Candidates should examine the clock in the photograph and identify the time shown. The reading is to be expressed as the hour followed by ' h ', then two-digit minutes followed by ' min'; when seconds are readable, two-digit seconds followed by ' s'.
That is 11 h 49 min
